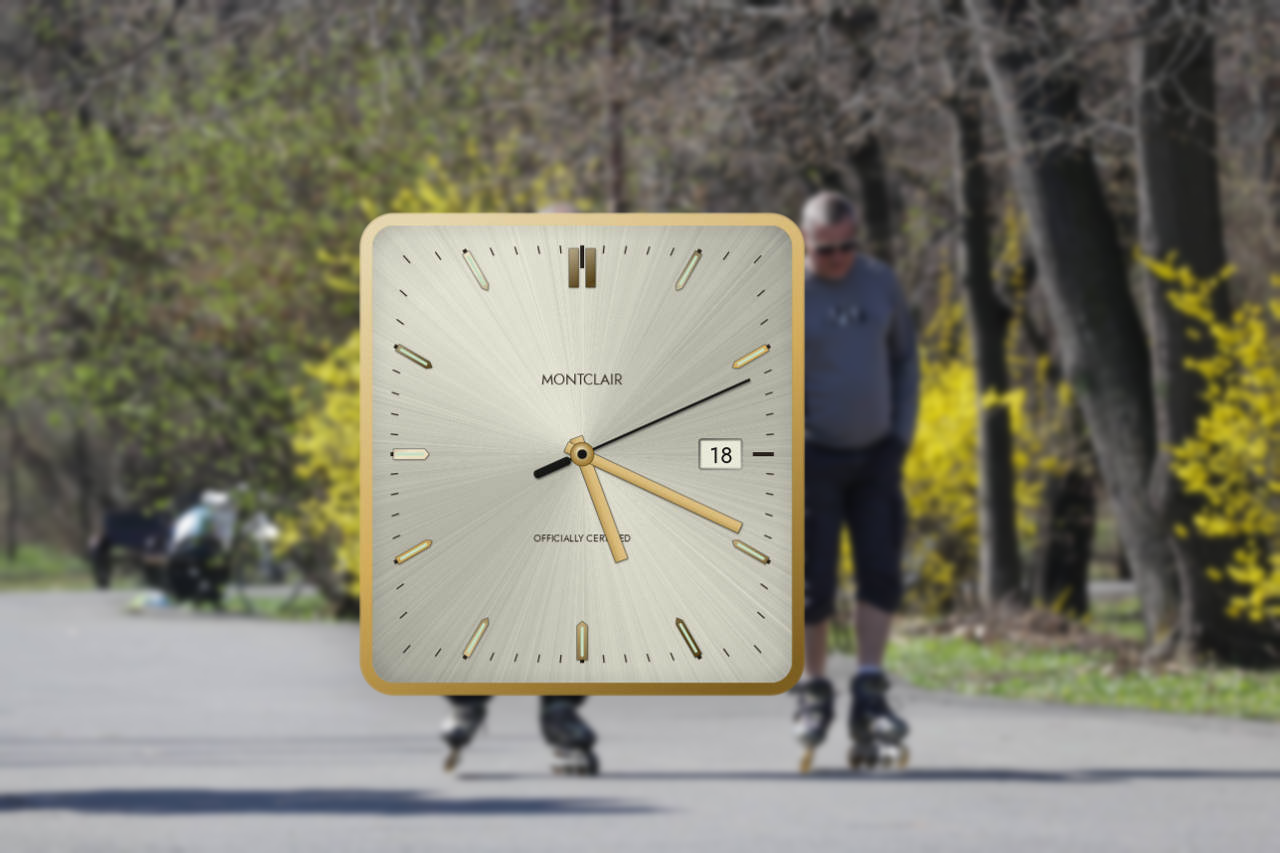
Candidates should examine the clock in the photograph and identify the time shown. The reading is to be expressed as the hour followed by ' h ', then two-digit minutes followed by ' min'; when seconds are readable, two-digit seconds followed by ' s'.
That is 5 h 19 min 11 s
